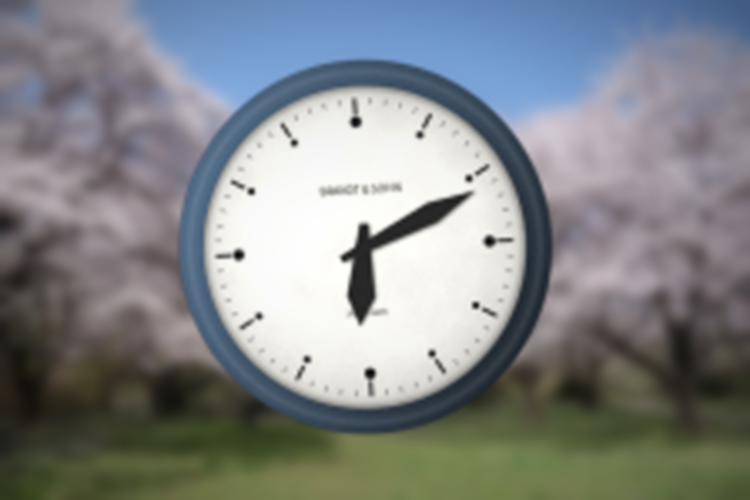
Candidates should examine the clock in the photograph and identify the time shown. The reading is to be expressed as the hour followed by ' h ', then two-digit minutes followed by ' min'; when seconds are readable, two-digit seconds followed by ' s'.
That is 6 h 11 min
